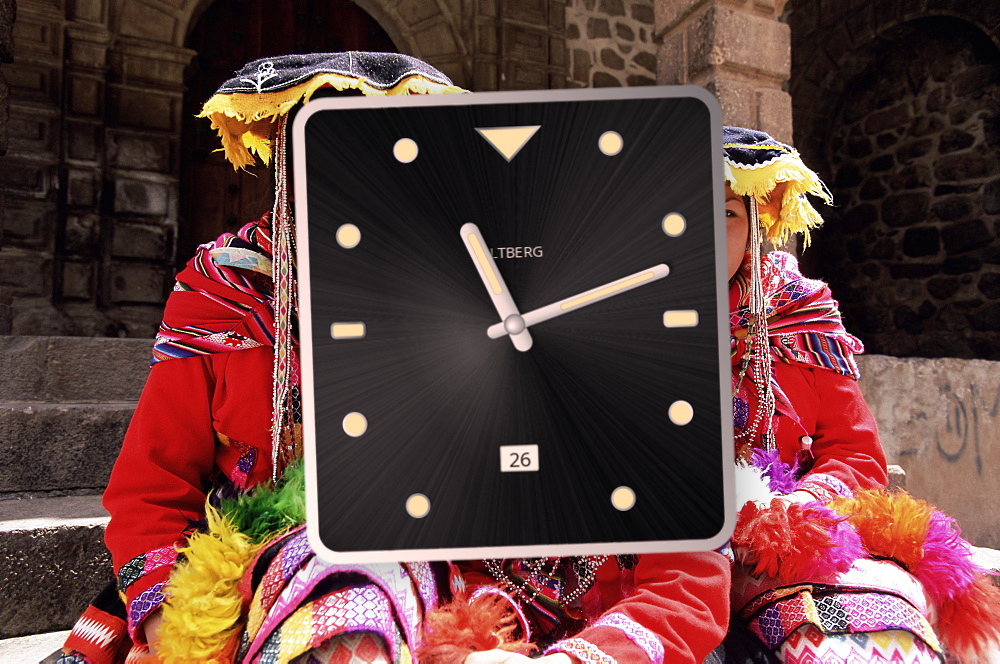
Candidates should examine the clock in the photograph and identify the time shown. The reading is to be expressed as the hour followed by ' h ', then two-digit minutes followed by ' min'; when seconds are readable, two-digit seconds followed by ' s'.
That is 11 h 12 min
